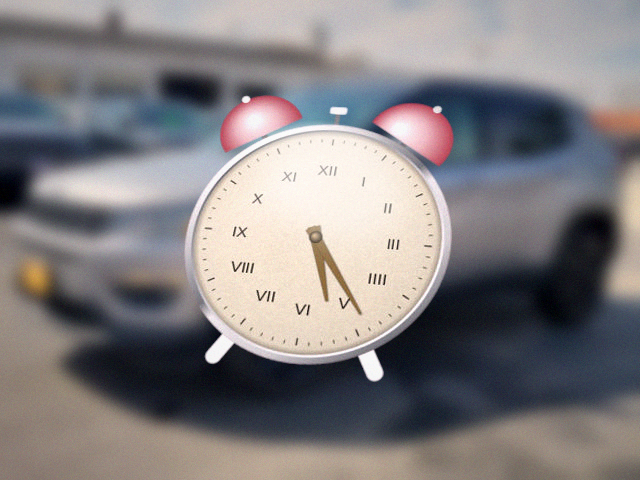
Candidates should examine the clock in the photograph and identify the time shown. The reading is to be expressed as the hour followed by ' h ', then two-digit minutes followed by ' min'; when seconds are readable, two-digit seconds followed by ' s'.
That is 5 h 24 min
